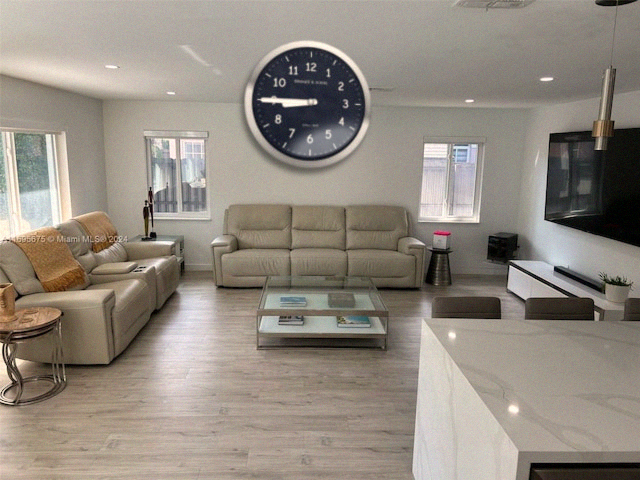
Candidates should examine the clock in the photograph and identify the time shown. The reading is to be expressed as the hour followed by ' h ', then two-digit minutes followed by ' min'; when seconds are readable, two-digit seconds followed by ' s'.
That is 8 h 45 min
